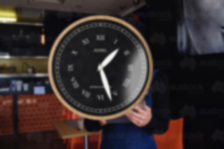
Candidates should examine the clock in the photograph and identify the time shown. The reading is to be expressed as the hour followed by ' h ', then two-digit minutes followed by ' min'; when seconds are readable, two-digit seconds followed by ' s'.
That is 1 h 27 min
